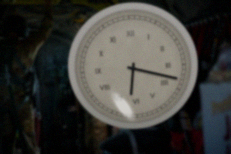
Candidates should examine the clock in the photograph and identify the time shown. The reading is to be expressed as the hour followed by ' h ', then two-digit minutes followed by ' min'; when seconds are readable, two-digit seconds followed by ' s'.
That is 6 h 18 min
